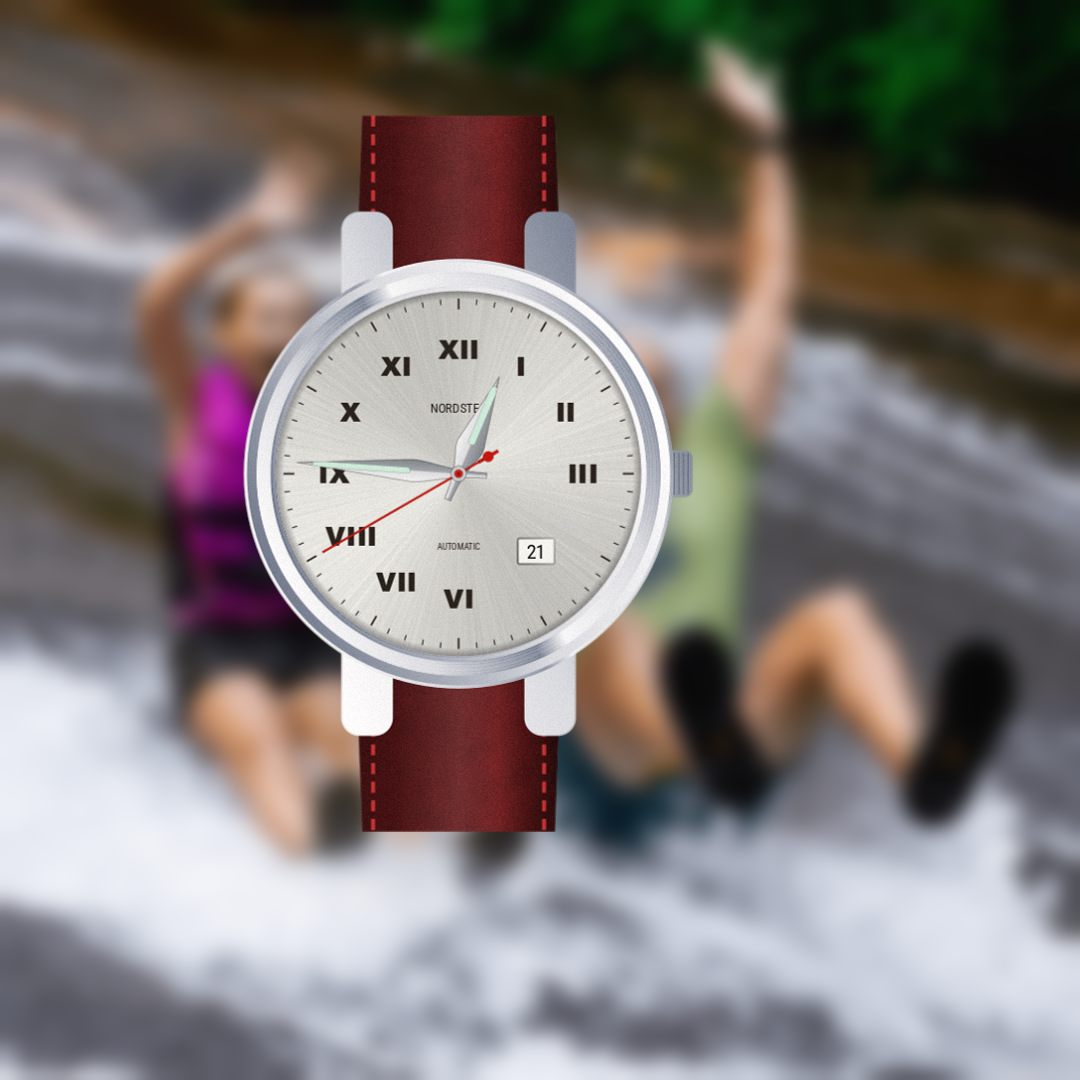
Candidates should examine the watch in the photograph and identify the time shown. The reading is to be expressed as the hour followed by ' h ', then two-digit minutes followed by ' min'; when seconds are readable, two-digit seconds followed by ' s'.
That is 12 h 45 min 40 s
